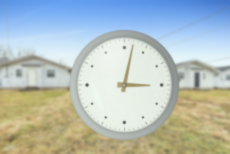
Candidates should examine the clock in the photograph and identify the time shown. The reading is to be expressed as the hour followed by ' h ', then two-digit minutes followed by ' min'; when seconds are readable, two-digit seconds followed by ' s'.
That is 3 h 02 min
